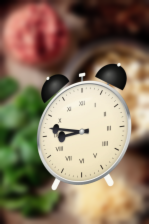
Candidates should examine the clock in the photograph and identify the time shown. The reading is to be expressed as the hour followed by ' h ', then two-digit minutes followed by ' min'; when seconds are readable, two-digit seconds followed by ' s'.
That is 8 h 47 min
